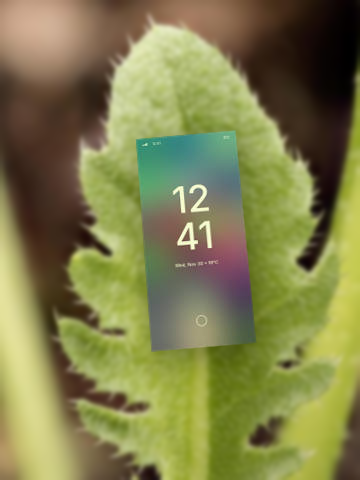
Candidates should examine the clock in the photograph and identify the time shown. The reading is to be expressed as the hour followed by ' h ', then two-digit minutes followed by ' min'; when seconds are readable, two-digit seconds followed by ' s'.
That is 12 h 41 min
